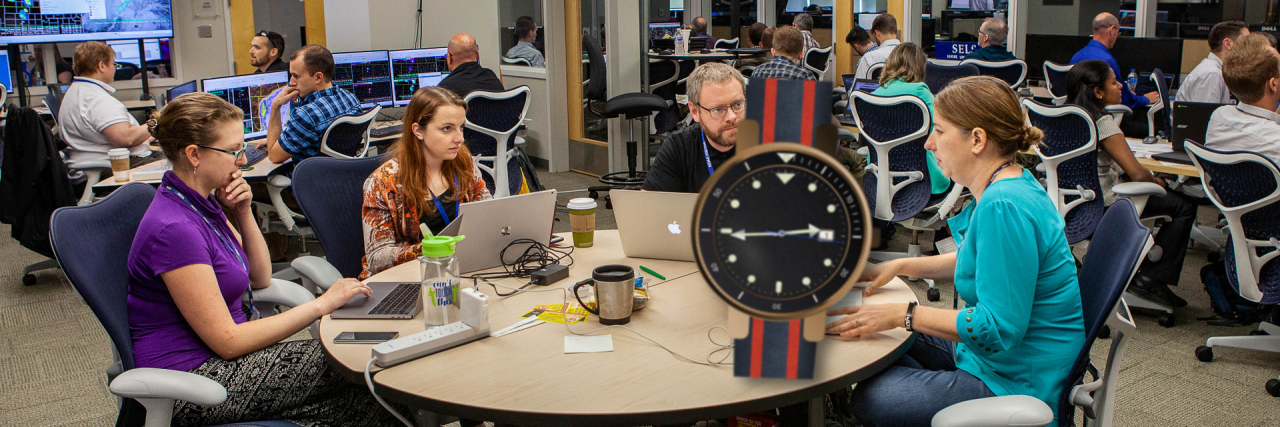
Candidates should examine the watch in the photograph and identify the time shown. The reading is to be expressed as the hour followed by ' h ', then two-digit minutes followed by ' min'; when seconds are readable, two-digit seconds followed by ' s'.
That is 2 h 44 min 16 s
